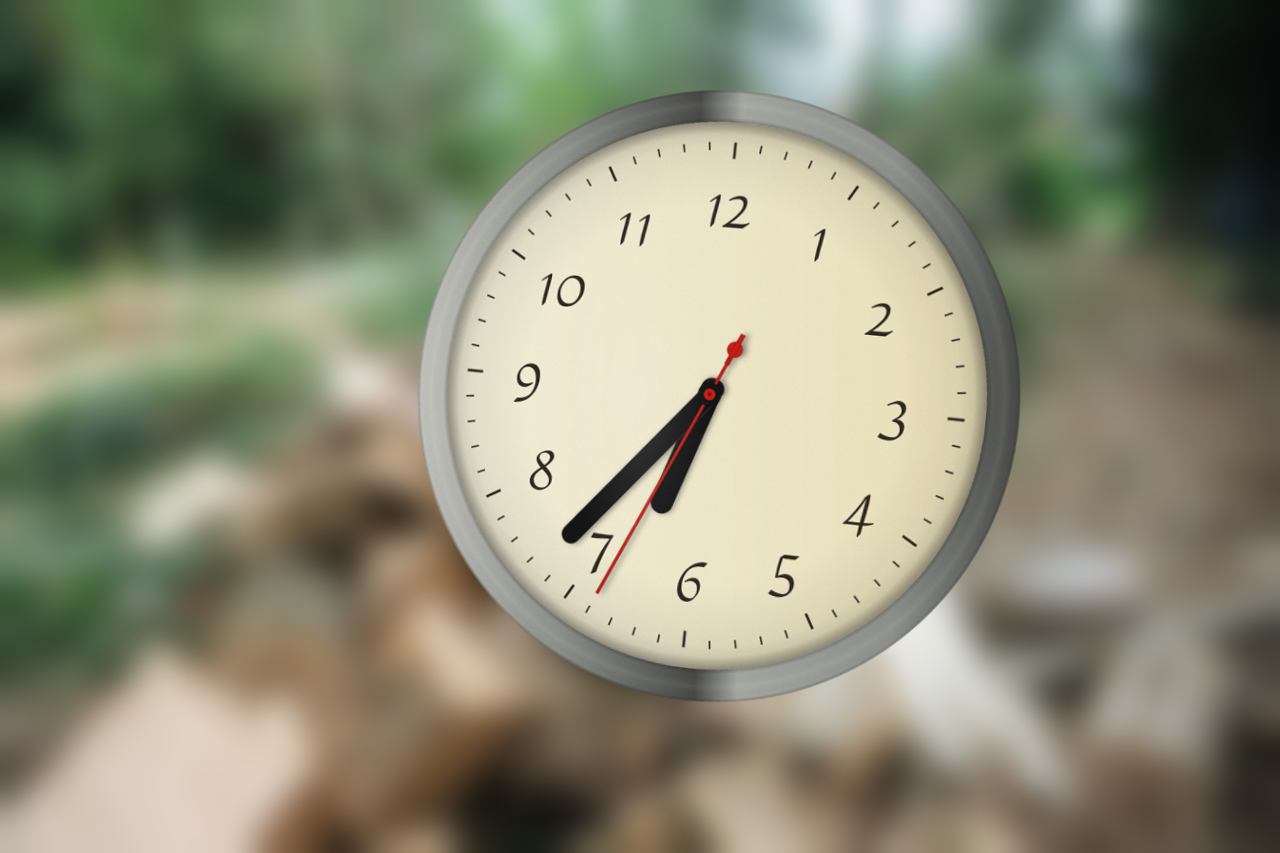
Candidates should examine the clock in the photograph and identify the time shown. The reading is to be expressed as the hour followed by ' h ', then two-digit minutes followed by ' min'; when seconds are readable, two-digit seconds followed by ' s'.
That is 6 h 36 min 34 s
